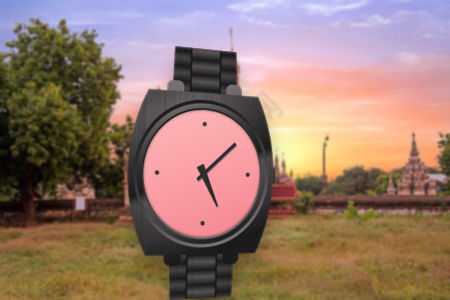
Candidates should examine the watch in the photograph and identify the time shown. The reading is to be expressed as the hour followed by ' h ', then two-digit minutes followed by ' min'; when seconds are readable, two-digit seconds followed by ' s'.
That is 5 h 08 min
